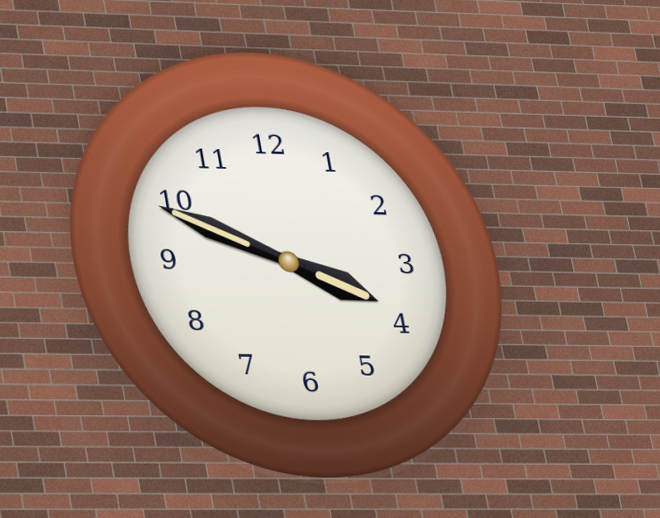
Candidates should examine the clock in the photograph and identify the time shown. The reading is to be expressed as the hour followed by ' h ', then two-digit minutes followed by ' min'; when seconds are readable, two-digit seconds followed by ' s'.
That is 3 h 49 min
